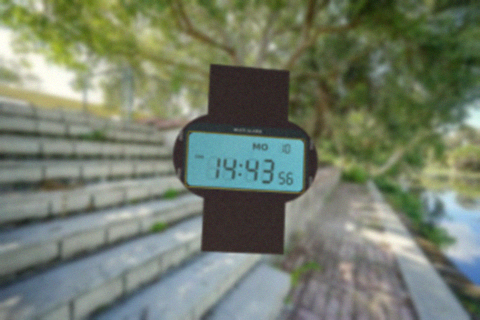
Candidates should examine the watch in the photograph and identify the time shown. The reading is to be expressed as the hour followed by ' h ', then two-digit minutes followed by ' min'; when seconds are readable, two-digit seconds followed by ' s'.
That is 14 h 43 min 56 s
